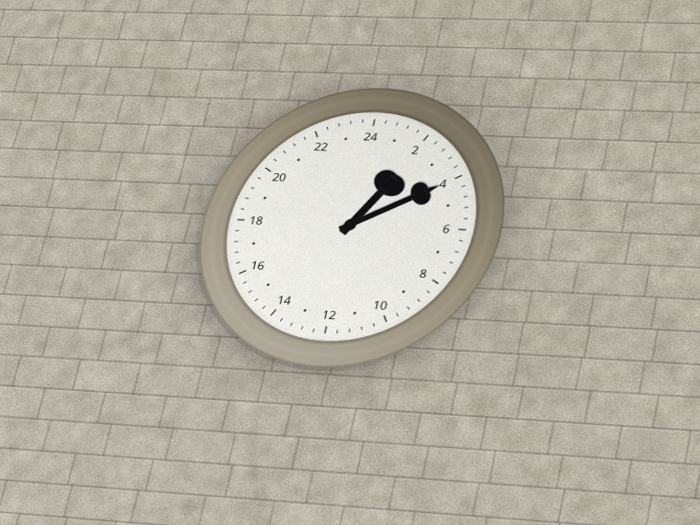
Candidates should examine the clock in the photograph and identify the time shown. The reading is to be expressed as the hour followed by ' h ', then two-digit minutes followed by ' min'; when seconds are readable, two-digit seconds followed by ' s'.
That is 2 h 10 min
